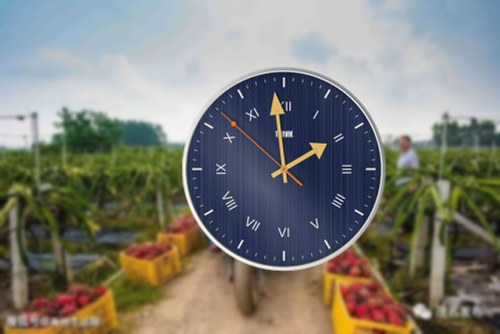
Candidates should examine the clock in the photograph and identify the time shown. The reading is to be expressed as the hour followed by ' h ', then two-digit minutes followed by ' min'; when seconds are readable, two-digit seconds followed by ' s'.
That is 1 h 58 min 52 s
